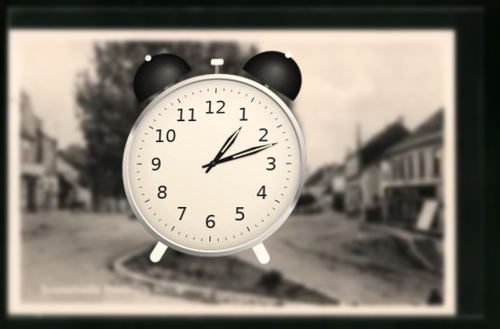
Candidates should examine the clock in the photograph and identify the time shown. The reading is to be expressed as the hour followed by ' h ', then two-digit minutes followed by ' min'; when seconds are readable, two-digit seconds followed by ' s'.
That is 1 h 12 min
